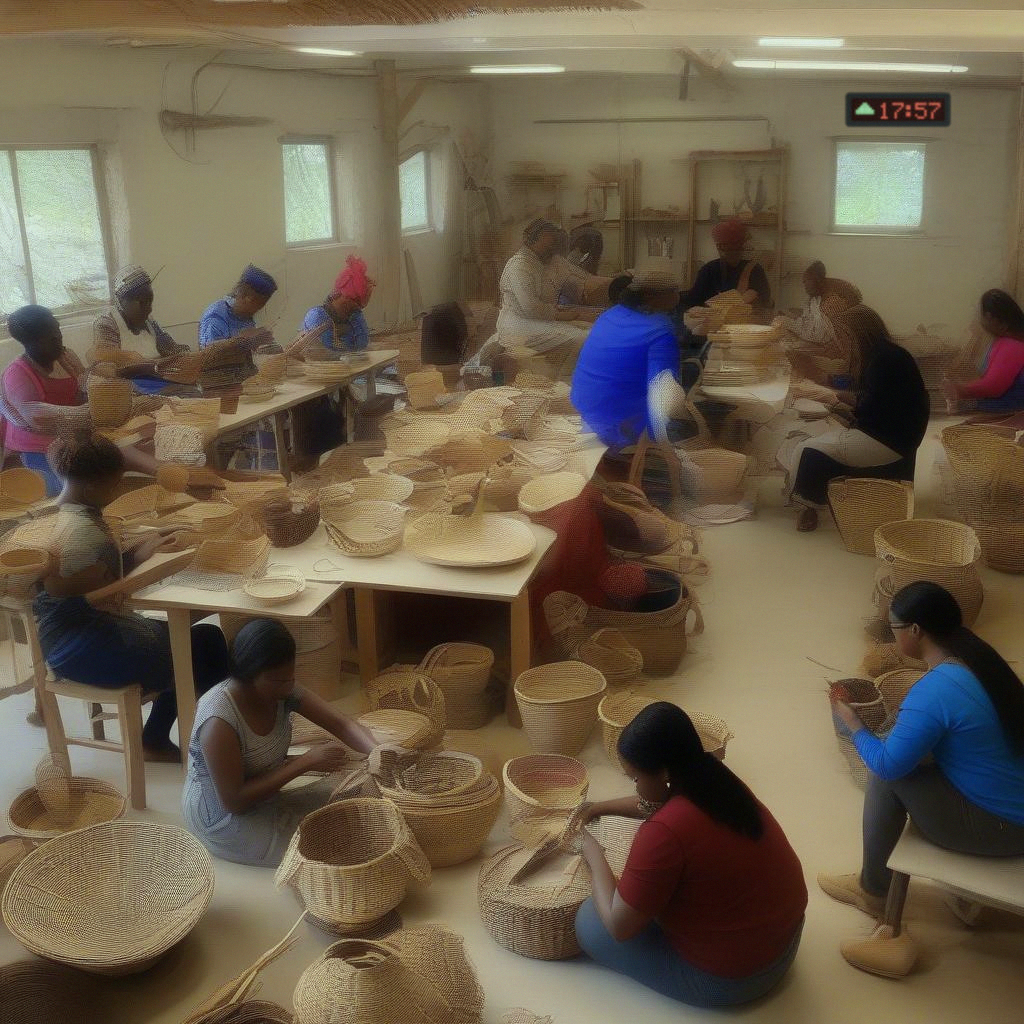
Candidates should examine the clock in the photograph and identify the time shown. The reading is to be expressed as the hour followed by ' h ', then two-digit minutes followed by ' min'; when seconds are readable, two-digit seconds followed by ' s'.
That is 17 h 57 min
